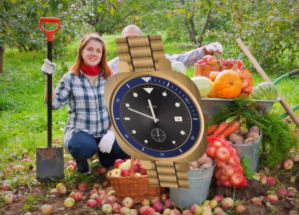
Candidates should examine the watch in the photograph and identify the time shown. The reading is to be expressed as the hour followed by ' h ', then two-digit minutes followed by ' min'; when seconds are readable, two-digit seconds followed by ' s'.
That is 11 h 49 min
